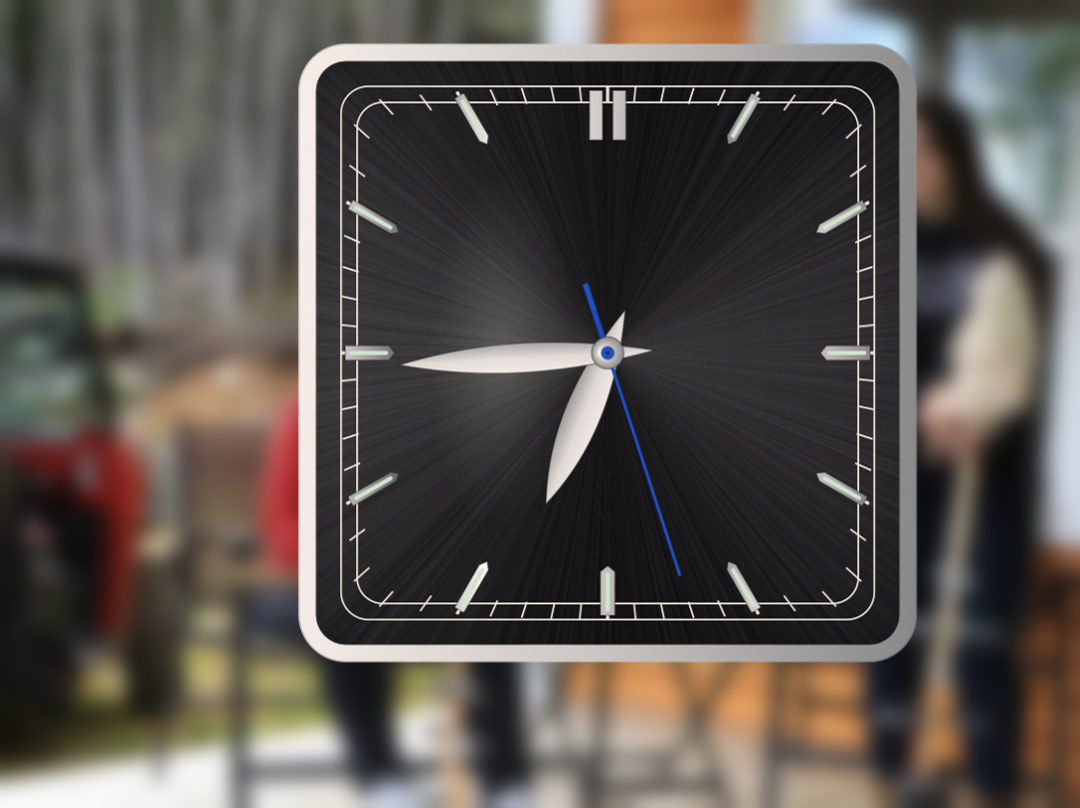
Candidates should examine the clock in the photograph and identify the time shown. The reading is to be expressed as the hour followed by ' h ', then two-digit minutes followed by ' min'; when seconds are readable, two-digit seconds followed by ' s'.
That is 6 h 44 min 27 s
